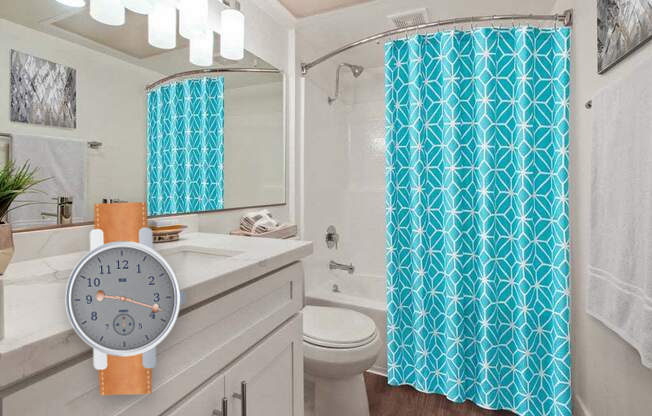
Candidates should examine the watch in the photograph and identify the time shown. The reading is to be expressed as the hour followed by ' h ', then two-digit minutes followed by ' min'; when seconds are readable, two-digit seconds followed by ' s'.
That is 9 h 18 min
